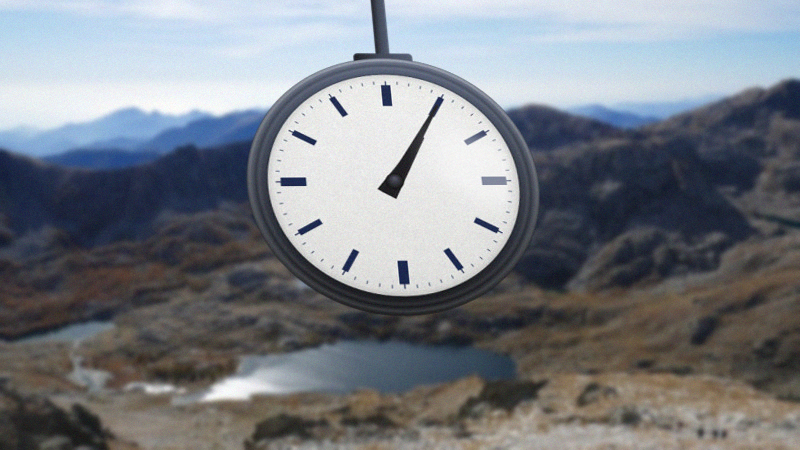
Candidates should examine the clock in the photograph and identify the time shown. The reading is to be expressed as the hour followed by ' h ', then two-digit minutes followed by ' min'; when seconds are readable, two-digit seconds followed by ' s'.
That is 1 h 05 min
